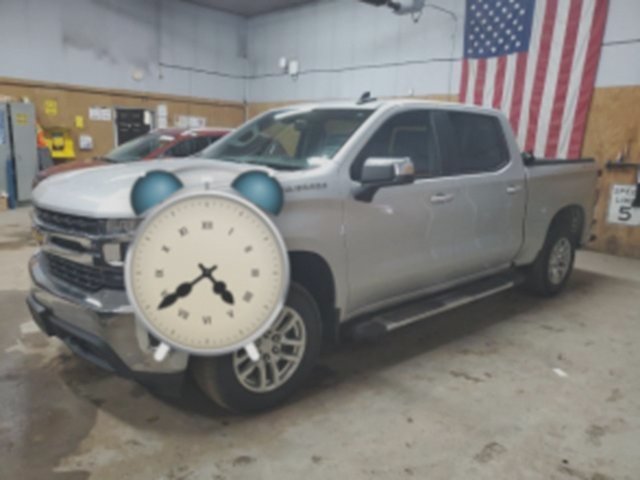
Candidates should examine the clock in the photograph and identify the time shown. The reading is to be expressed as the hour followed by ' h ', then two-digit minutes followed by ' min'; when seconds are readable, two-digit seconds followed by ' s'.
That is 4 h 39 min
